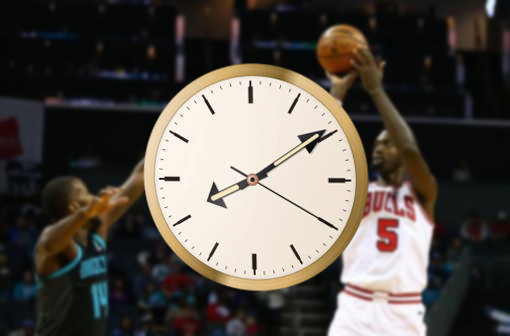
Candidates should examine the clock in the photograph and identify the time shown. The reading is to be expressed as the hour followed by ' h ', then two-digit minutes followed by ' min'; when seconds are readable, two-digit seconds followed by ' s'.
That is 8 h 09 min 20 s
